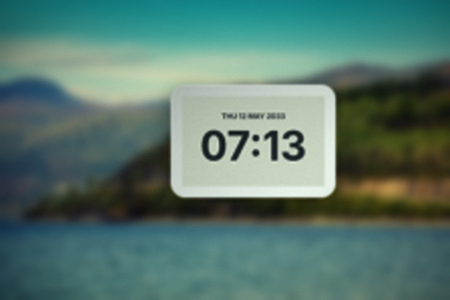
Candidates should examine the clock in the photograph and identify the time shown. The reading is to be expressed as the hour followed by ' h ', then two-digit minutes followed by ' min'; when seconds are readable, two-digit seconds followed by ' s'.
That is 7 h 13 min
